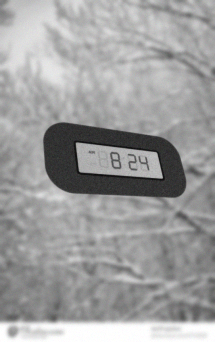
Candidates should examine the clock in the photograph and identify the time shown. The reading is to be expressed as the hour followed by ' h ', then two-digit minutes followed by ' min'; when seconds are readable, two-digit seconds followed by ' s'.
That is 8 h 24 min
